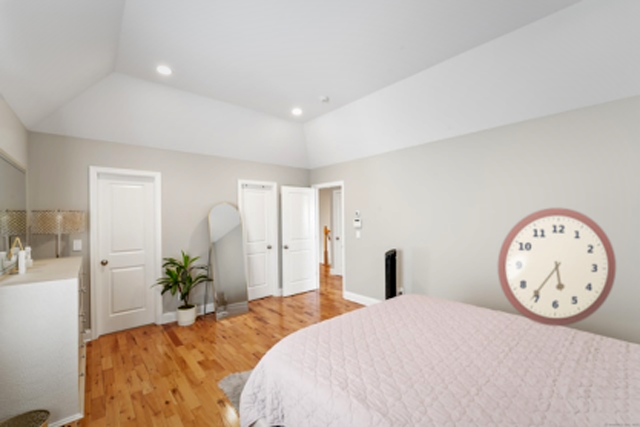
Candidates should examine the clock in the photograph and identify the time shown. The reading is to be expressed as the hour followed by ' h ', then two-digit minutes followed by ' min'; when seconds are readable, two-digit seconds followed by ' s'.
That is 5 h 36 min
